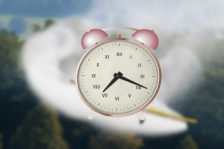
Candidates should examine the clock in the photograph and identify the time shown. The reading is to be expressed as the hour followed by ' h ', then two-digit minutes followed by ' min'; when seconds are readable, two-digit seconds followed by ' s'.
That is 7 h 19 min
